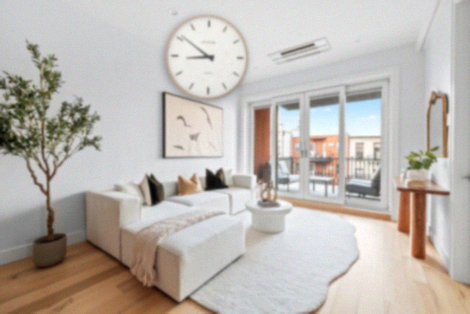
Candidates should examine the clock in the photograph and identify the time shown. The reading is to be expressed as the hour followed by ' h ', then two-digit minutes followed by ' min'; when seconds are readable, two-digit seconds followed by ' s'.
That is 8 h 51 min
